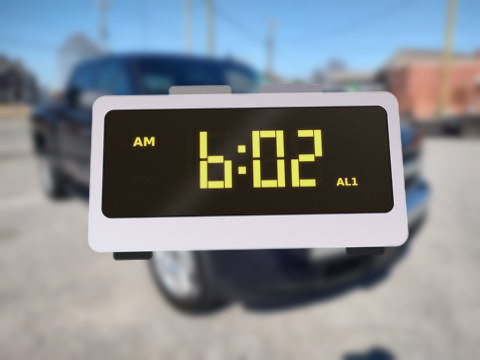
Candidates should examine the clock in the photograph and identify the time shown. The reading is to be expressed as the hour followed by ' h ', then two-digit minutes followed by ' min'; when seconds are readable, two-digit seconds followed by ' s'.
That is 6 h 02 min
